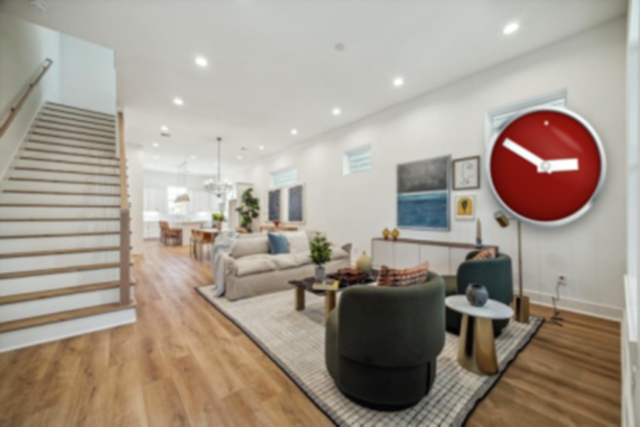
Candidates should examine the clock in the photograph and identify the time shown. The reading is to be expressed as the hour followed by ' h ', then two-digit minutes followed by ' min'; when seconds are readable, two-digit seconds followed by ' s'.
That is 2 h 50 min
